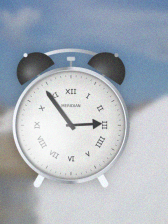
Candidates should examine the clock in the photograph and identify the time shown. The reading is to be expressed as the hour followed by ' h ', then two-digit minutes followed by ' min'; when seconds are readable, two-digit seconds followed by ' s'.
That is 2 h 54 min
